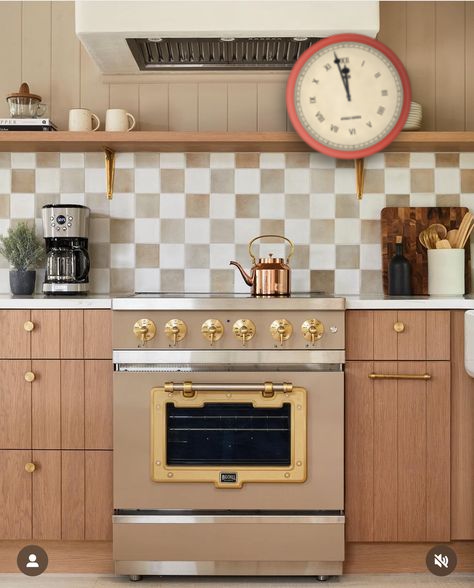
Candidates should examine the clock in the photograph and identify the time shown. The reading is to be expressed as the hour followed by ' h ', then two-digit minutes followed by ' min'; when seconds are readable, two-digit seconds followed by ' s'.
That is 11 h 58 min
